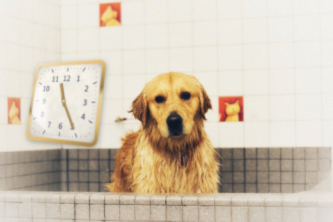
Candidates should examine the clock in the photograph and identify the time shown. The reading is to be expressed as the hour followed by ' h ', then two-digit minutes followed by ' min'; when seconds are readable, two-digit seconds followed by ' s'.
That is 11 h 25 min
